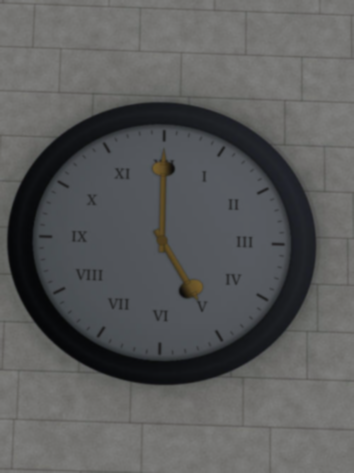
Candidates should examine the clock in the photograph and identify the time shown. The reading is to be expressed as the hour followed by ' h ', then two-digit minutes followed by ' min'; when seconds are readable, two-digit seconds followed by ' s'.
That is 5 h 00 min
